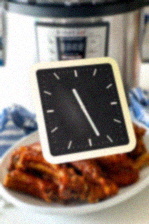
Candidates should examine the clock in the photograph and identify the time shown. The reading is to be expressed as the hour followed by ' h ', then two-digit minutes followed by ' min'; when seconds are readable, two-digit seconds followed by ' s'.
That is 11 h 27 min
